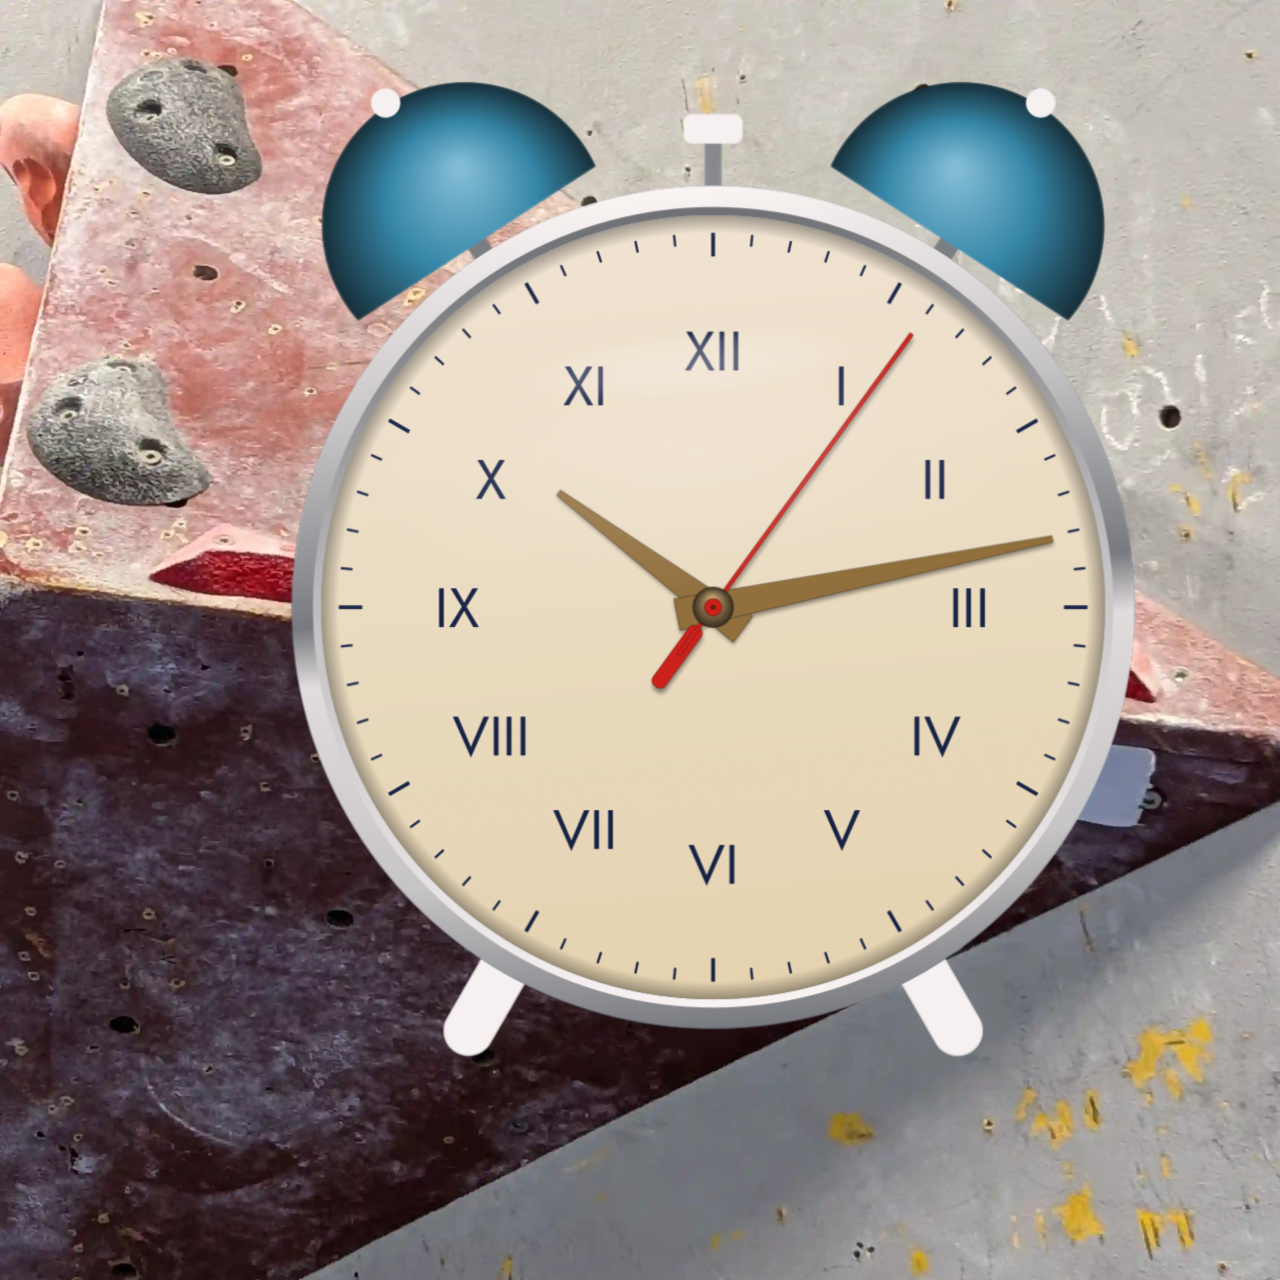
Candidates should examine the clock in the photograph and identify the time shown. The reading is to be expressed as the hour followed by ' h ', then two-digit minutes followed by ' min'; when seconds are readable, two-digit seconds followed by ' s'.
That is 10 h 13 min 06 s
